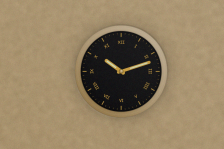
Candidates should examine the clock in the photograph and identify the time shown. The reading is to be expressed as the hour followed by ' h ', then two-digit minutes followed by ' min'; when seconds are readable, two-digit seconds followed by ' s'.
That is 10 h 12 min
